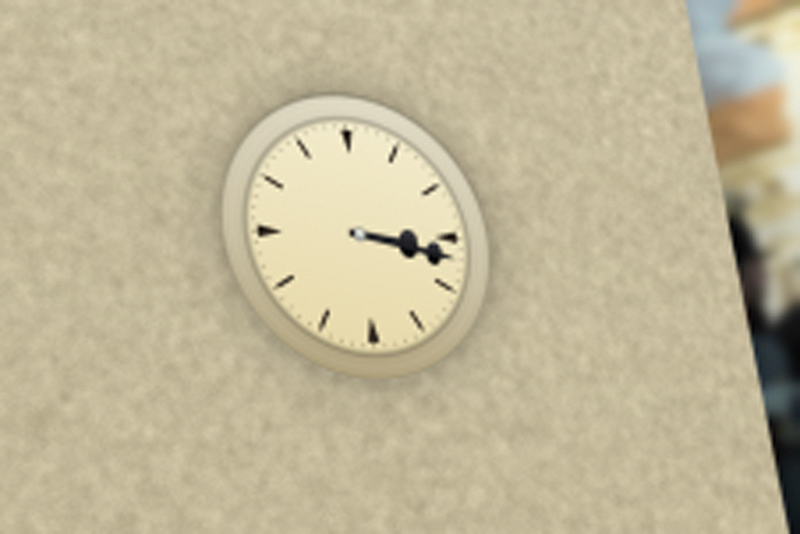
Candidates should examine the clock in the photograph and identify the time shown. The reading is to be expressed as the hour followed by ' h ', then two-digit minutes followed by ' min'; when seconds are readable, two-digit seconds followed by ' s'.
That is 3 h 17 min
